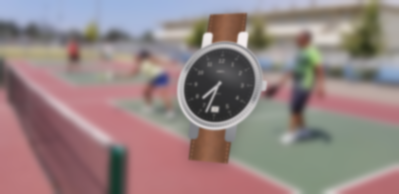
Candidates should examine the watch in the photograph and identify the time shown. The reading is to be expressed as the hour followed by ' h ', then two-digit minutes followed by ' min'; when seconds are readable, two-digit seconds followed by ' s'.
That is 7 h 33 min
